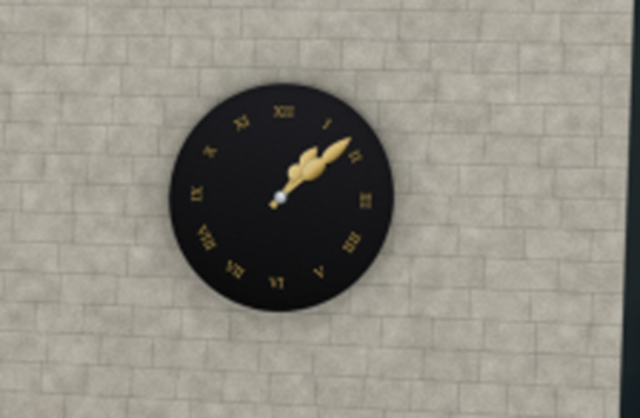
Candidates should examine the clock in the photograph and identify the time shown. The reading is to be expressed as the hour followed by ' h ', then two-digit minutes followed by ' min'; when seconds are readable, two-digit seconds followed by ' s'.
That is 1 h 08 min
